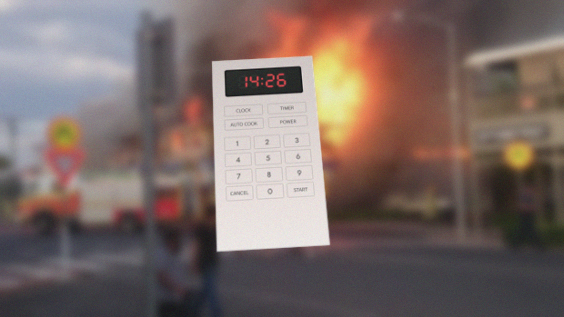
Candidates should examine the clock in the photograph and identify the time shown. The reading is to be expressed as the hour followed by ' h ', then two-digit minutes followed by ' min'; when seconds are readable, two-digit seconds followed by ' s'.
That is 14 h 26 min
